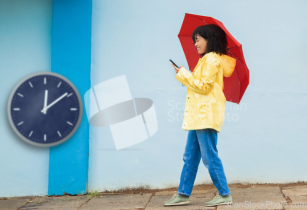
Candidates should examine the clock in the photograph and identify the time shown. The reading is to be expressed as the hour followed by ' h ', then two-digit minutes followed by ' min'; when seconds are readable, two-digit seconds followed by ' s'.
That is 12 h 09 min
